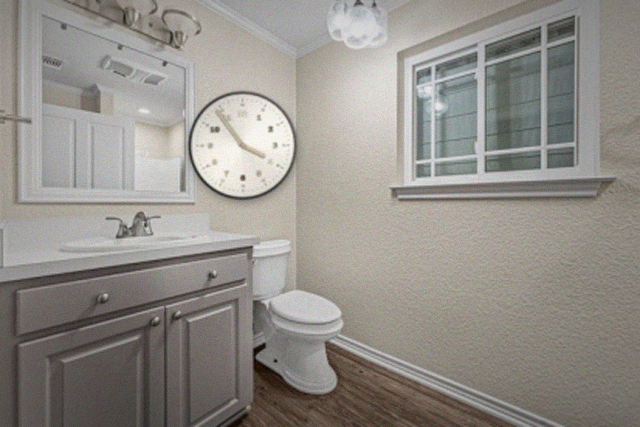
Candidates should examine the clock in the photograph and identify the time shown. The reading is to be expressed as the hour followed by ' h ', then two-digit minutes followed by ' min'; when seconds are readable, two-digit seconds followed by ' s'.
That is 3 h 54 min
